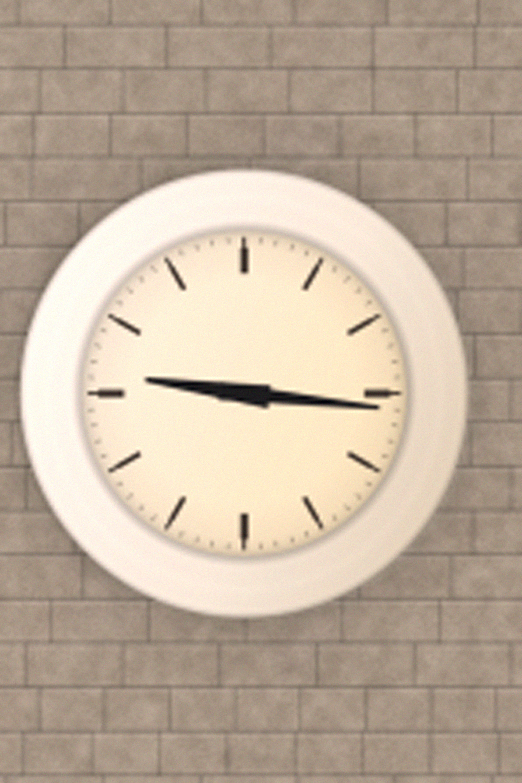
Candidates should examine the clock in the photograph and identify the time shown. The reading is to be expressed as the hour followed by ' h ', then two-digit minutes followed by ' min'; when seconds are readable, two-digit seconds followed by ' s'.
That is 9 h 16 min
